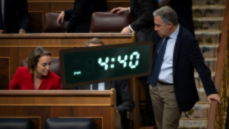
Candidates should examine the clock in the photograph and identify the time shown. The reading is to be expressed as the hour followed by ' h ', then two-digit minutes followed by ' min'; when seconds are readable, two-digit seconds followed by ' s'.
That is 4 h 40 min
